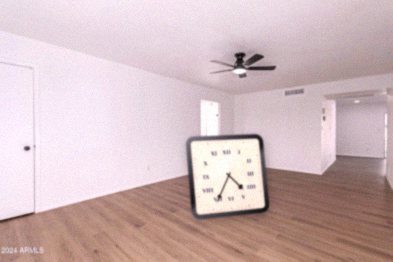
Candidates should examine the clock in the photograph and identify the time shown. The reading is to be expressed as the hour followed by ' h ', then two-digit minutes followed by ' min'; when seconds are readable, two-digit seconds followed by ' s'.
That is 4 h 35 min
